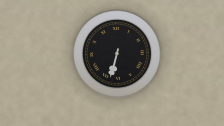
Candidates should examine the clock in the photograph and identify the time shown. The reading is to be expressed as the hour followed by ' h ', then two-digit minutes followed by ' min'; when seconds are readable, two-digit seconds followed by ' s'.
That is 6 h 33 min
